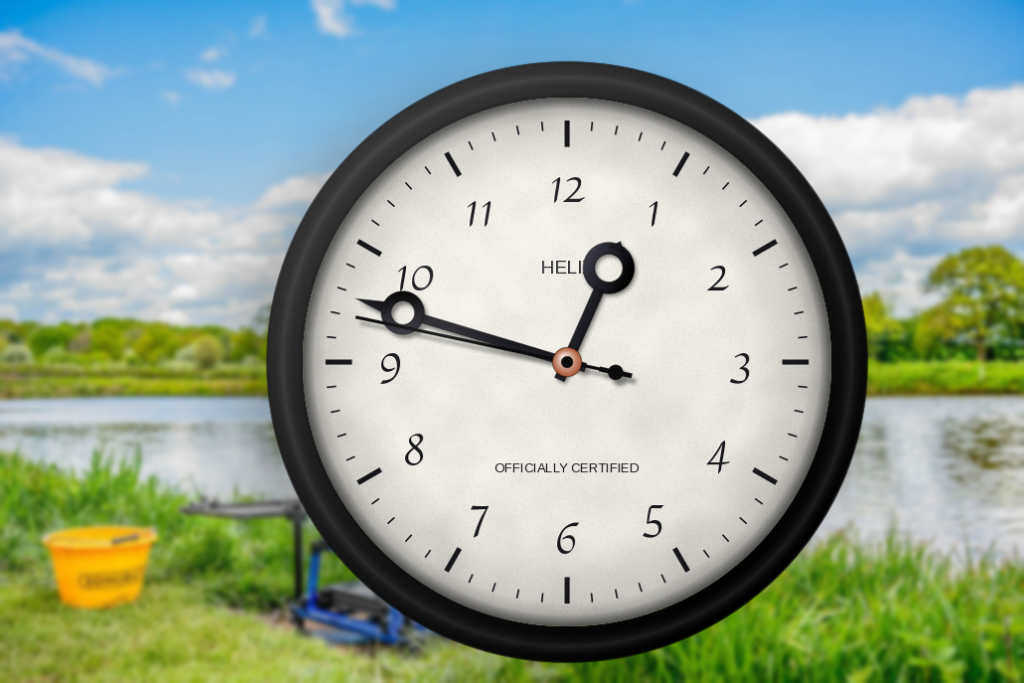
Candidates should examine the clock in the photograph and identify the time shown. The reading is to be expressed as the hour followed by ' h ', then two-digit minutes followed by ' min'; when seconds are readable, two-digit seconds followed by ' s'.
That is 12 h 47 min 47 s
